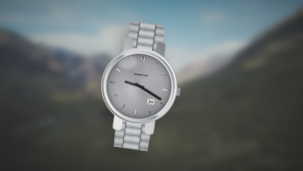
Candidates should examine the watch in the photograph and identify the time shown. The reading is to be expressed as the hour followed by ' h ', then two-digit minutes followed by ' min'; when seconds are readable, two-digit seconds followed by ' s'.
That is 9 h 19 min
